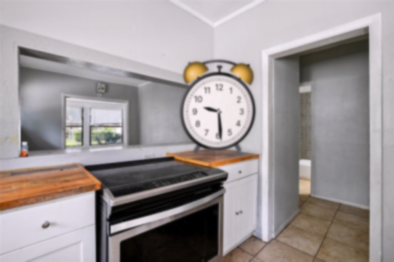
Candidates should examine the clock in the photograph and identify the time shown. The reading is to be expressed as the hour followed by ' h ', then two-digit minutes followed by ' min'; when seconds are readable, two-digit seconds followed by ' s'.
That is 9 h 29 min
